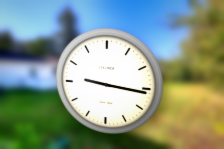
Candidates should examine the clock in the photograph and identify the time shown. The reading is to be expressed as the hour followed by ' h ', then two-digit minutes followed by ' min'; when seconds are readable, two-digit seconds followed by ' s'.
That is 9 h 16 min
